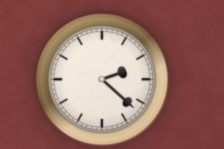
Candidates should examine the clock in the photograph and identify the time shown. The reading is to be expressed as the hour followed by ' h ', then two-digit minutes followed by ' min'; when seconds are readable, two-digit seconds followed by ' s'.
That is 2 h 22 min
